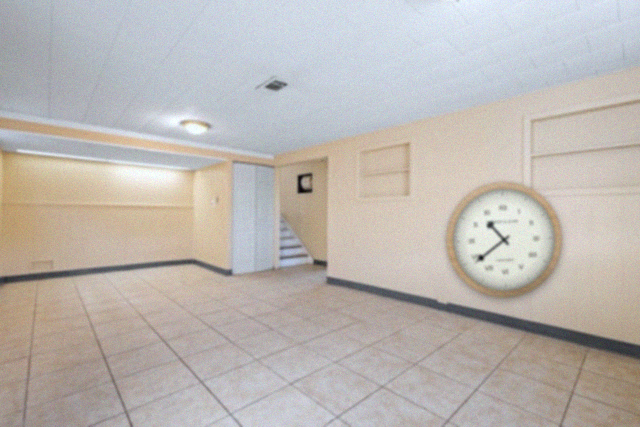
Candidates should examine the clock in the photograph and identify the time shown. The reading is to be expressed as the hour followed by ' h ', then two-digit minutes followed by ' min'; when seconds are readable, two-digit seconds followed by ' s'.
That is 10 h 39 min
